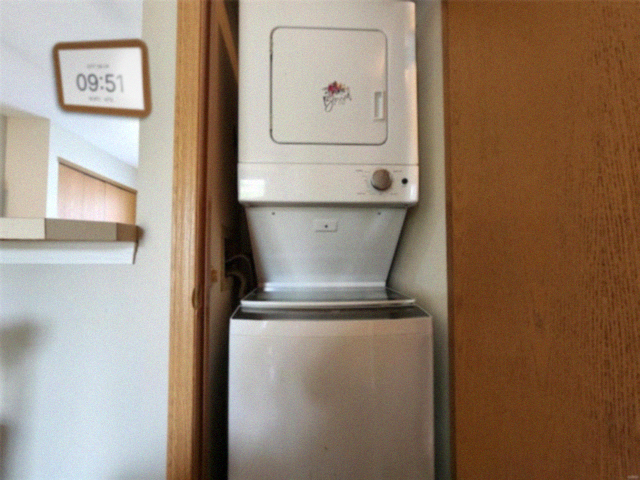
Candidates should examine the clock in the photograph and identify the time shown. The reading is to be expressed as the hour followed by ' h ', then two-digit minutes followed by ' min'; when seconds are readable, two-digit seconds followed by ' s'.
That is 9 h 51 min
